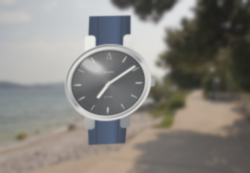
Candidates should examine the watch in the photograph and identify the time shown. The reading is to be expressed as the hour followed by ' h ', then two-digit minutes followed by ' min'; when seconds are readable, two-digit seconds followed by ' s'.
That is 7 h 09 min
